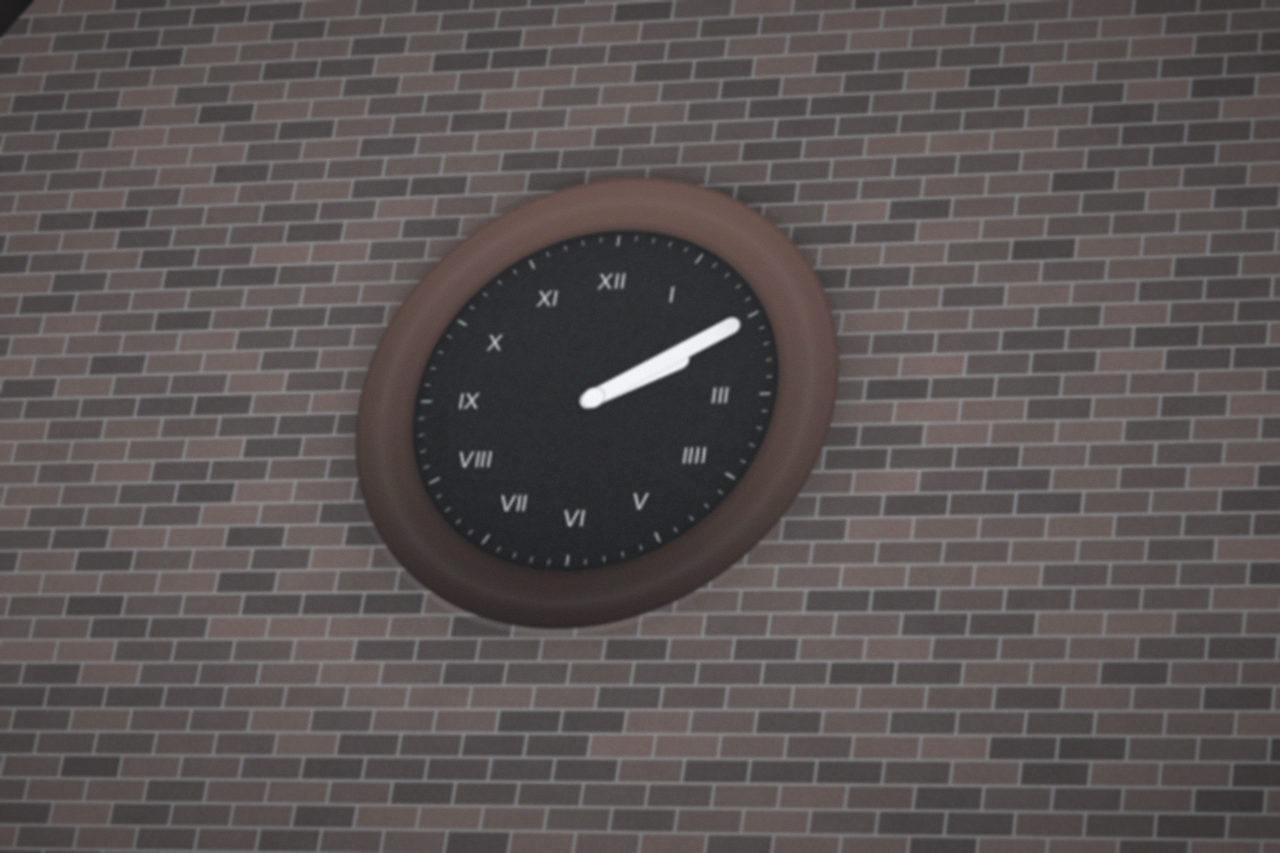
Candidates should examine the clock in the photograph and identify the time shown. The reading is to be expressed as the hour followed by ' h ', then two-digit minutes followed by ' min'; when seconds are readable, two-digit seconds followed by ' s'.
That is 2 h 10 min
